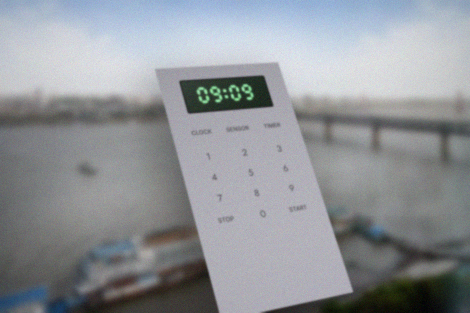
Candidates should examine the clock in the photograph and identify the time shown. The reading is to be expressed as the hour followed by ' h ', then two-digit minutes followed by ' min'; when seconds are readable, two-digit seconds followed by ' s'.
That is 9 h 09 min
